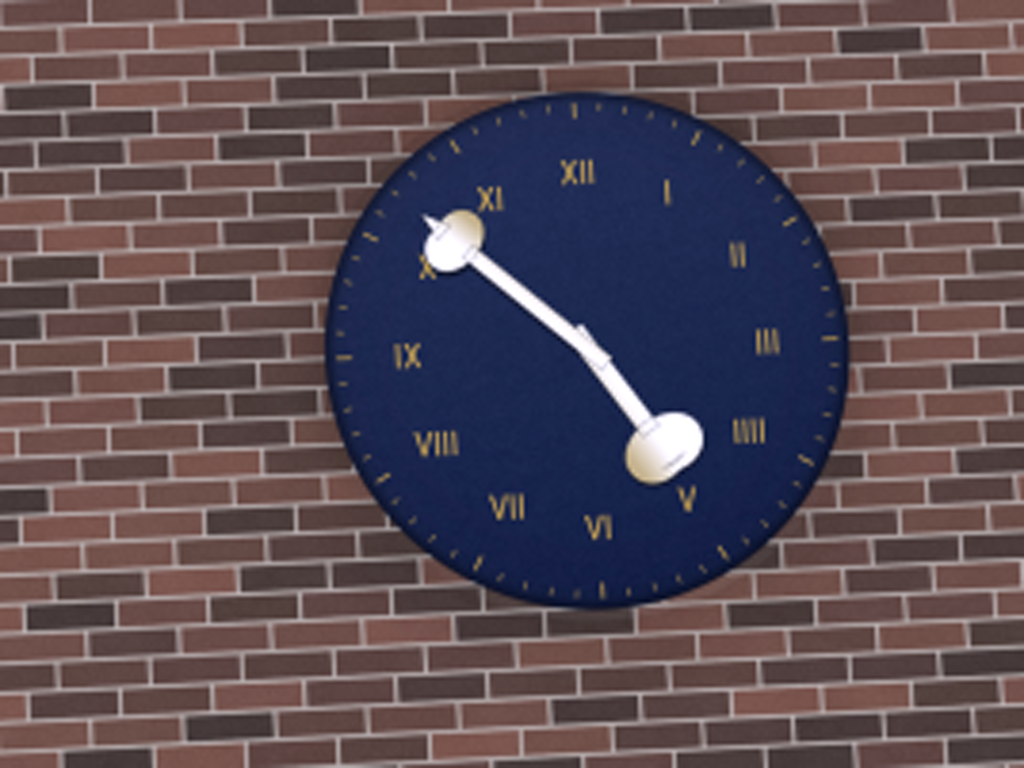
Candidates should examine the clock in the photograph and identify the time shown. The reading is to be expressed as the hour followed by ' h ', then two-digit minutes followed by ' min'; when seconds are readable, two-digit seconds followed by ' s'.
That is 4 h 52 min
